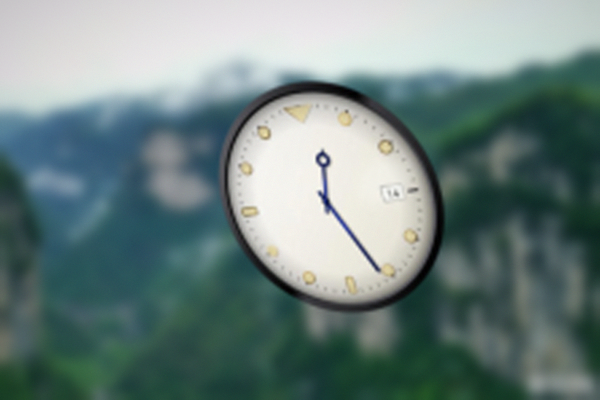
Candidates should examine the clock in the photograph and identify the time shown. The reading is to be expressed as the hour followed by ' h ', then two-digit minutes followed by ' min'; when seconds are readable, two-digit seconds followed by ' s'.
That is 12 h 26 min
